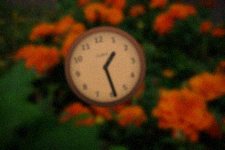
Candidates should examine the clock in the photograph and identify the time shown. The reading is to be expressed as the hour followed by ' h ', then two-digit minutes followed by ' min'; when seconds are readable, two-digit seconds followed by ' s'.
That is 1 h 29 min
